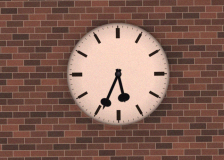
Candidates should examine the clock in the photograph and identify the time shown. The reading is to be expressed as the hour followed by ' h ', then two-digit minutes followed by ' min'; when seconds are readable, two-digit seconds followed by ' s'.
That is 5 h 34 min
